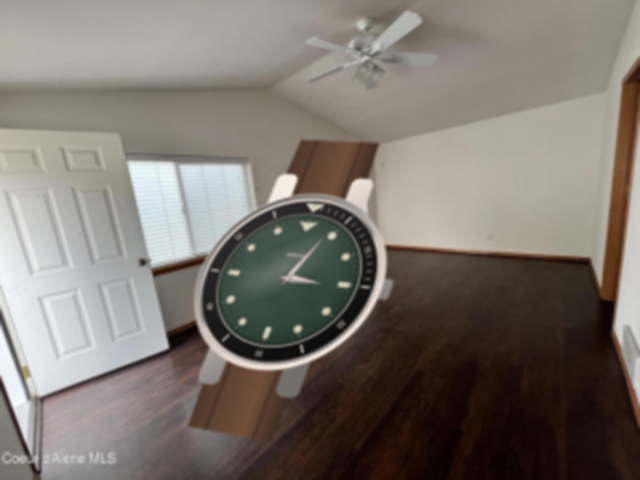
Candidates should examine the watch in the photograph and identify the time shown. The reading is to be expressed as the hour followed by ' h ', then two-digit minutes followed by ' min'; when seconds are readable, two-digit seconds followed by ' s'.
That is 3 h 04 min
